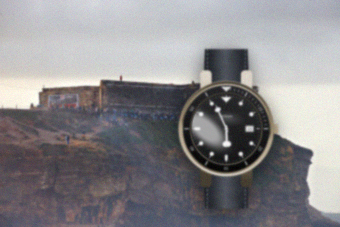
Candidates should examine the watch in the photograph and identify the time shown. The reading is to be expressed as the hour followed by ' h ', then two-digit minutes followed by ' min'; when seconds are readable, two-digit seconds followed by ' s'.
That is 5 h 56 min
